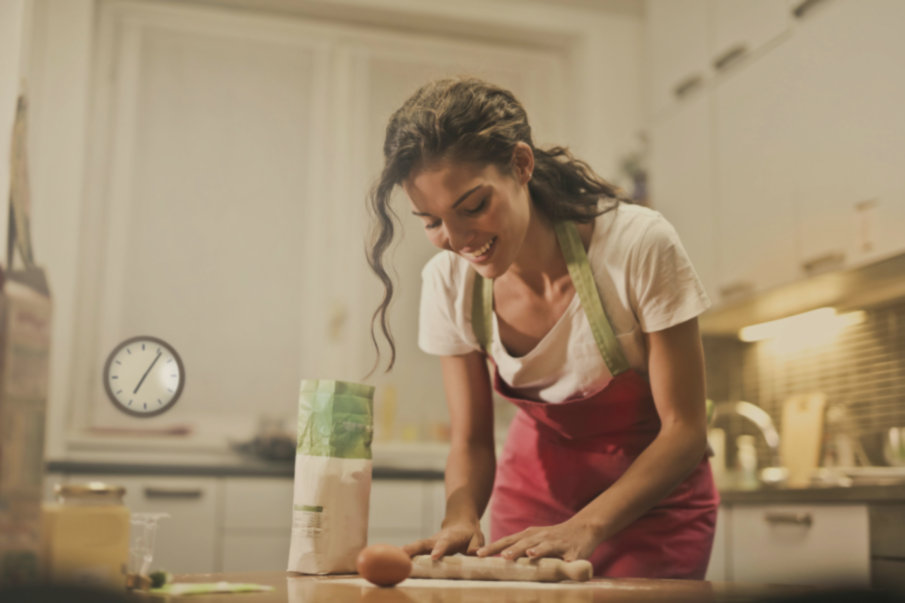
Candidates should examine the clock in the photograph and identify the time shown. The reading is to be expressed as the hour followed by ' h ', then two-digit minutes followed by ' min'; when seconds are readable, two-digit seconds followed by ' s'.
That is 7 h 06 min
